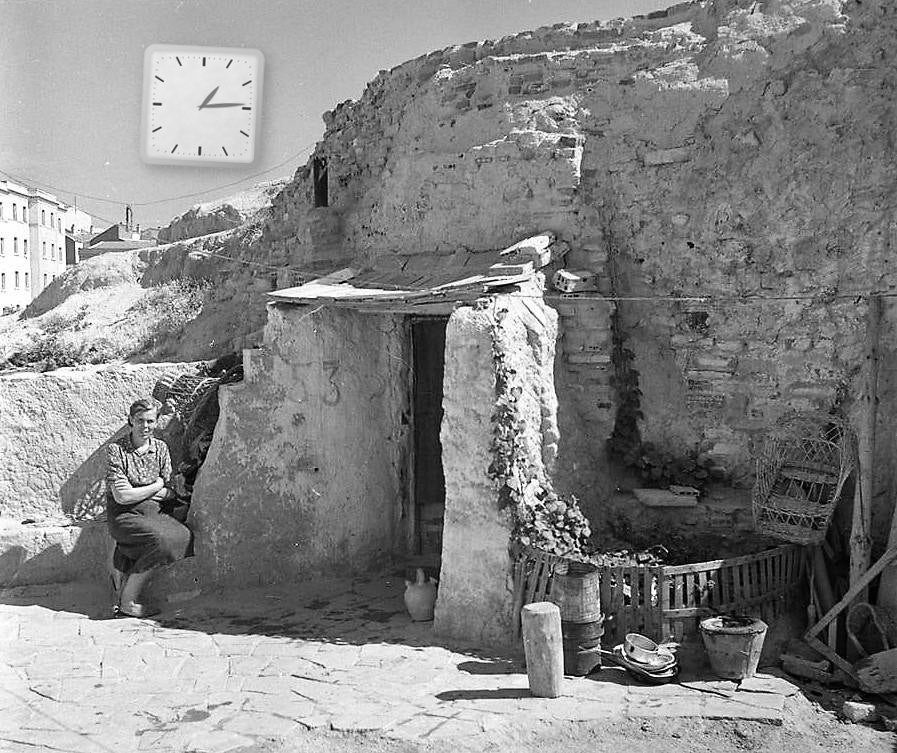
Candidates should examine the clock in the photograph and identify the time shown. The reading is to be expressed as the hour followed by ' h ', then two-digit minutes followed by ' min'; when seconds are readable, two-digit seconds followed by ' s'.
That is 1 h 14 min
